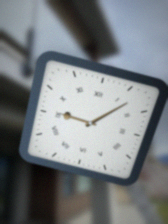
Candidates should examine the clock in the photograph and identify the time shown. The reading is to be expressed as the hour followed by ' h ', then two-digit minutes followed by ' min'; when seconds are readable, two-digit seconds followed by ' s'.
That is 9 h 07 min
